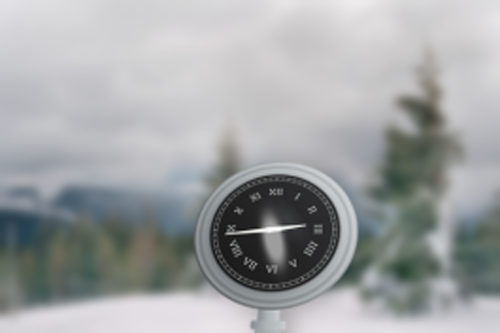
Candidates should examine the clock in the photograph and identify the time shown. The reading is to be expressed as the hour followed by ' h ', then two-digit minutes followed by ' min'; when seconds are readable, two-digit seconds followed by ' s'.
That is 2 h 44 min
